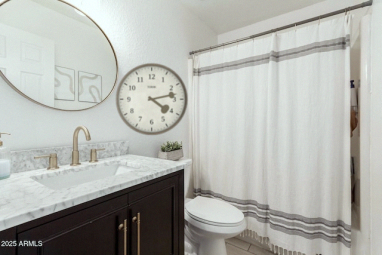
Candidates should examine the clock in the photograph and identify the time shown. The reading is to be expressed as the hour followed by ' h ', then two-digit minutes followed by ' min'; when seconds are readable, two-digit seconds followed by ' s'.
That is 4 h 13 min
